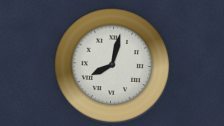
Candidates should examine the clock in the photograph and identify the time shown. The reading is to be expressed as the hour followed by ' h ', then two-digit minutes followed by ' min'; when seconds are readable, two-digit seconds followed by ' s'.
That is 8 h 02 min
